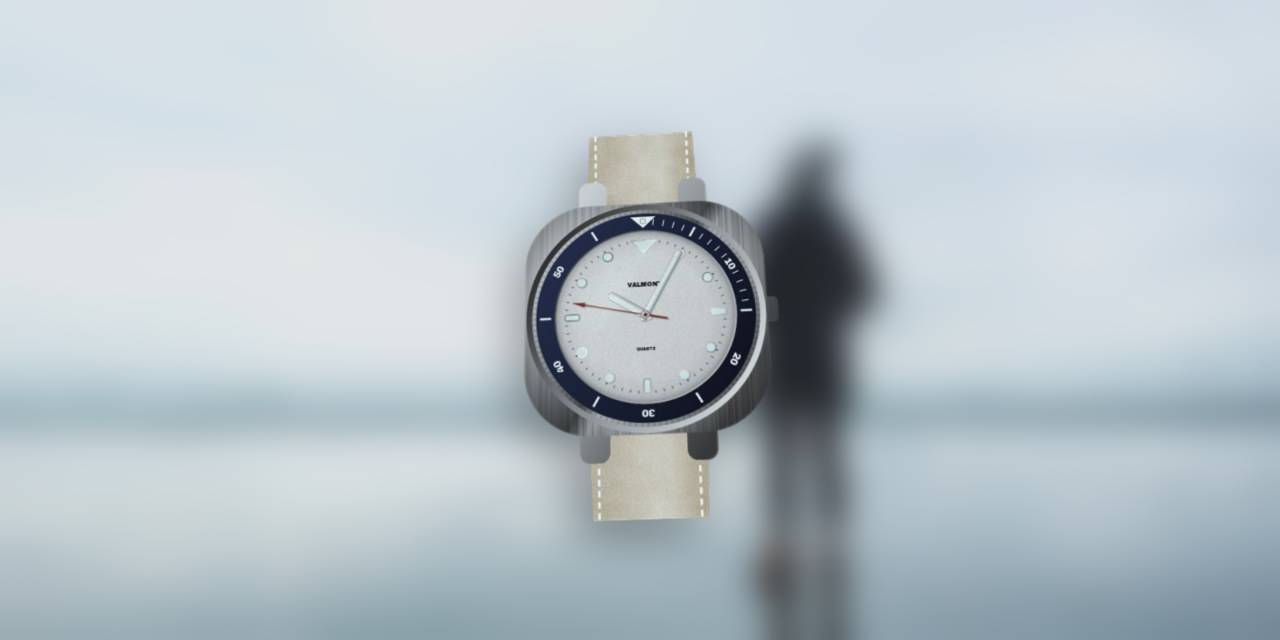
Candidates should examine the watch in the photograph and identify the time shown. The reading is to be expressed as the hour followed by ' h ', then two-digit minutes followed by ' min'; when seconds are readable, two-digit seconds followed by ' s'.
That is 10 h 04 min 47 s
